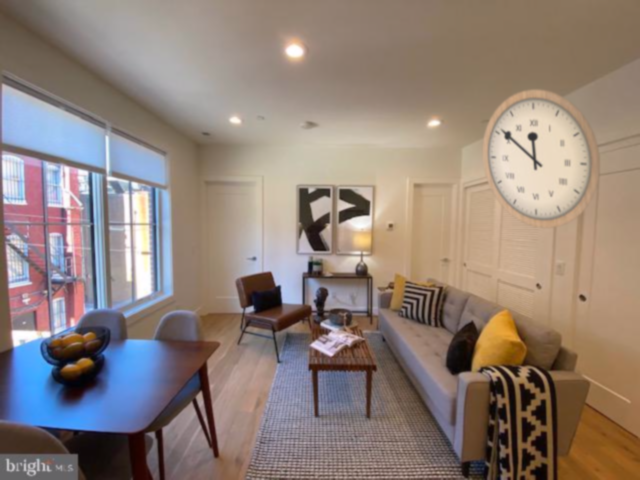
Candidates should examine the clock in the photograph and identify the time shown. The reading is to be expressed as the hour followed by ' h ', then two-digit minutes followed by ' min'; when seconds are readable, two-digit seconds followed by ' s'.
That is 11 h 51 min
